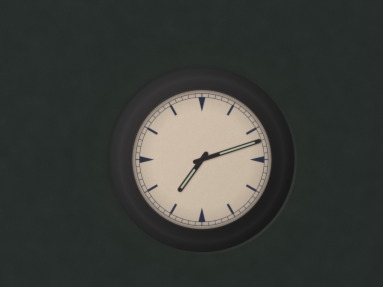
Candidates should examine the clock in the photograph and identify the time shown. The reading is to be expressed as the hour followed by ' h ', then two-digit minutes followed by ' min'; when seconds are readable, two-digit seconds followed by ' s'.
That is 7 h 12 min
